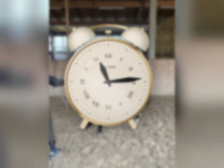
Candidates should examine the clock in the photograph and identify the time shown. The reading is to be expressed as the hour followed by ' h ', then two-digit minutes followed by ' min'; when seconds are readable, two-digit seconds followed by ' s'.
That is 11 h 14 min
